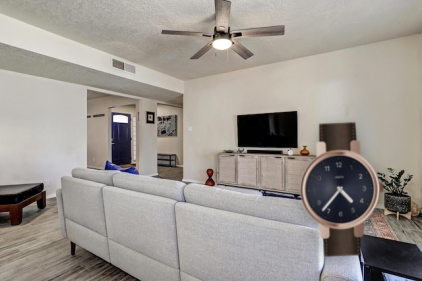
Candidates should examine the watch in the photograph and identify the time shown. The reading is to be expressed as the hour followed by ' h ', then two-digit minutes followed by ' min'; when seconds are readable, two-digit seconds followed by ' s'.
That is 4 h 37 min
